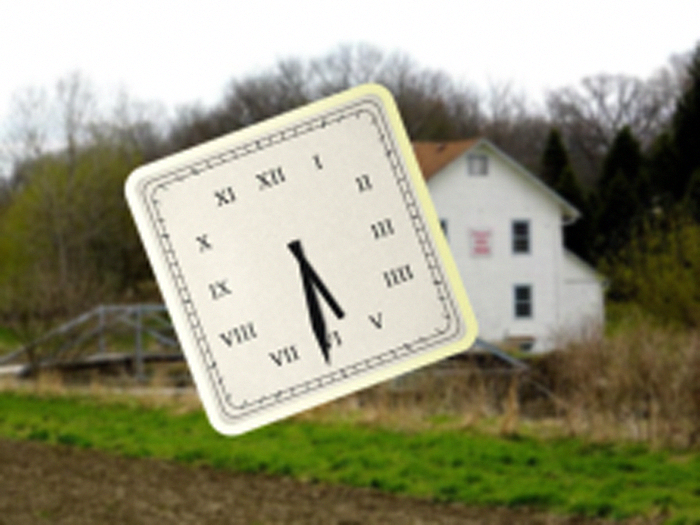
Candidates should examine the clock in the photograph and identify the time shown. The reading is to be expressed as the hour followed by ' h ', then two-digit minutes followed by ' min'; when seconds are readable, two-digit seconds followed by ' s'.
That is 5 h 31 min
